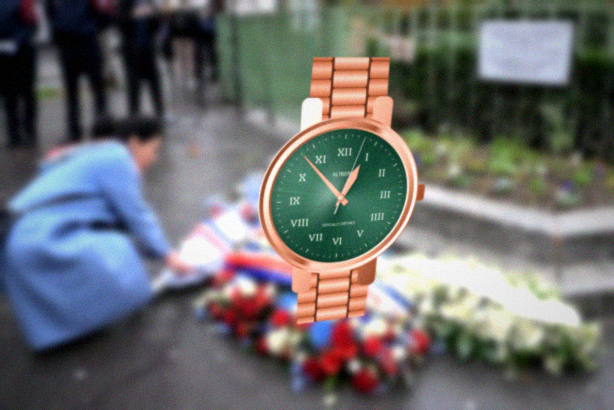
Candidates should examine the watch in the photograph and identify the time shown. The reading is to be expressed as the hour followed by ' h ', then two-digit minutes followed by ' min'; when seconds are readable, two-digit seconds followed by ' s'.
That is 12 h 53 min 03 s
